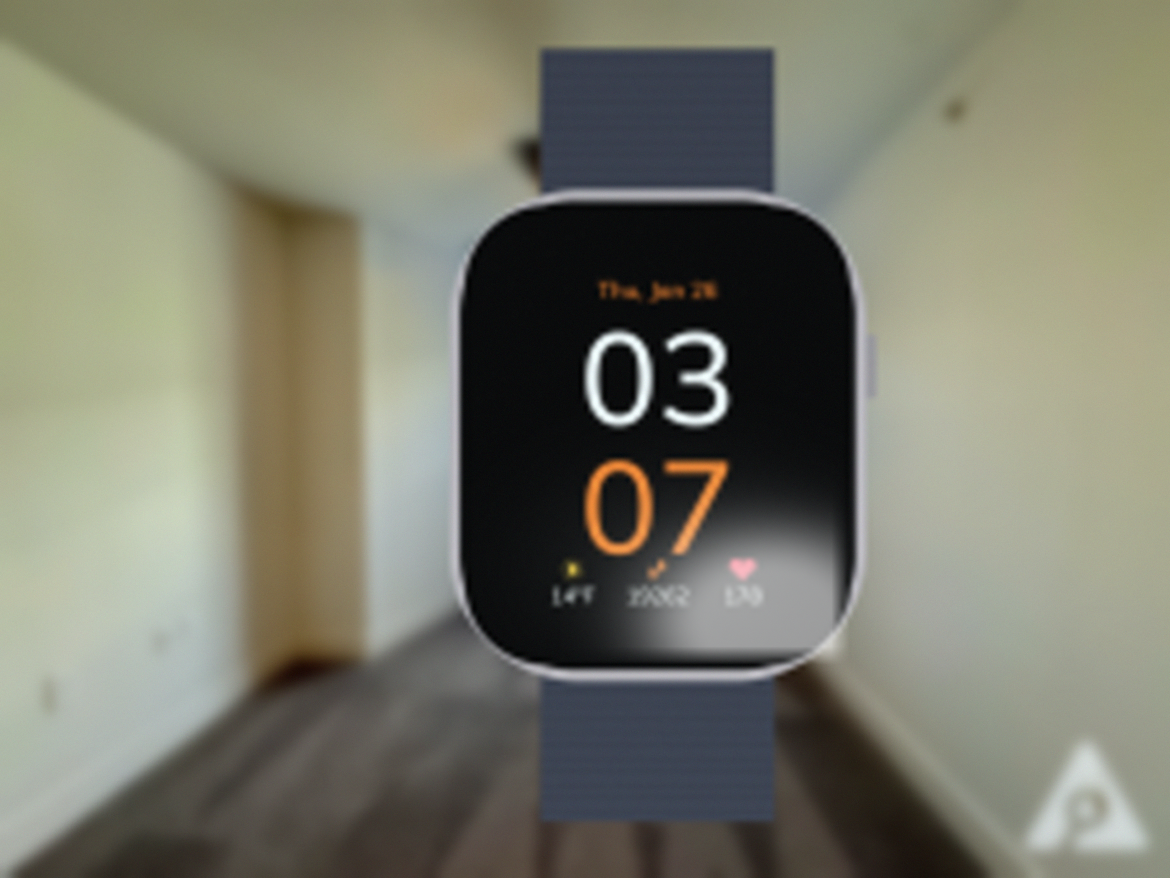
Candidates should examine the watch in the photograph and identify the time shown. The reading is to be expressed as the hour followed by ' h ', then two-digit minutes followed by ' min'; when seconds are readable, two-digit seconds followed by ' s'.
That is 3 h 07 min
